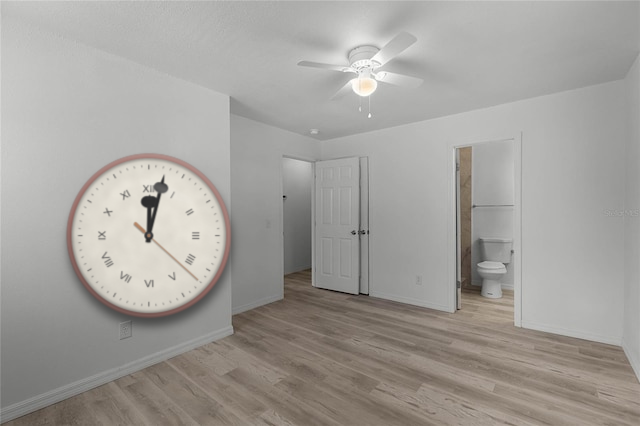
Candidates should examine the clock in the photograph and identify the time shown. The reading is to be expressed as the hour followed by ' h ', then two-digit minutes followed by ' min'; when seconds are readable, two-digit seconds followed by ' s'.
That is 12 h 02 min 22 s
